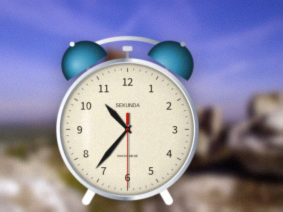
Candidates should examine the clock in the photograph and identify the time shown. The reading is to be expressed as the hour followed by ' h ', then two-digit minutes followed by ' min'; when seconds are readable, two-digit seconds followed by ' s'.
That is 10 h 36 min 30 s
